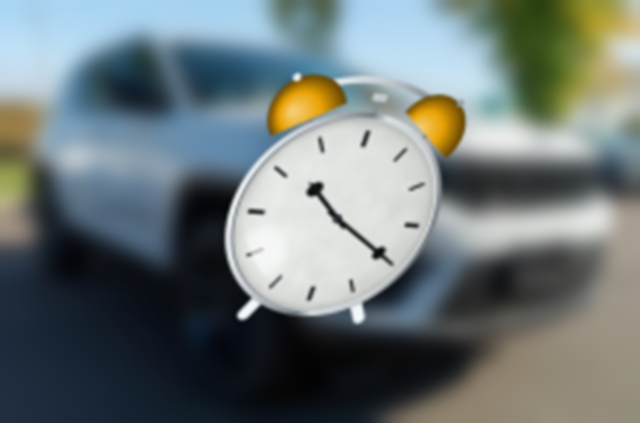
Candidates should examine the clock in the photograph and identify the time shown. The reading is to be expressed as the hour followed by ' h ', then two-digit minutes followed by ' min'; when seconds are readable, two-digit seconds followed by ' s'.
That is 10 h 20 min
